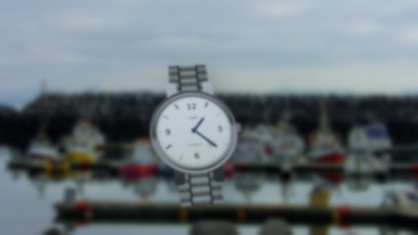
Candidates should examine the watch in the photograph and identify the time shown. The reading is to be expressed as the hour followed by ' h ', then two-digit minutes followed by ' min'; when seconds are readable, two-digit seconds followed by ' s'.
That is 1 h 22 min
